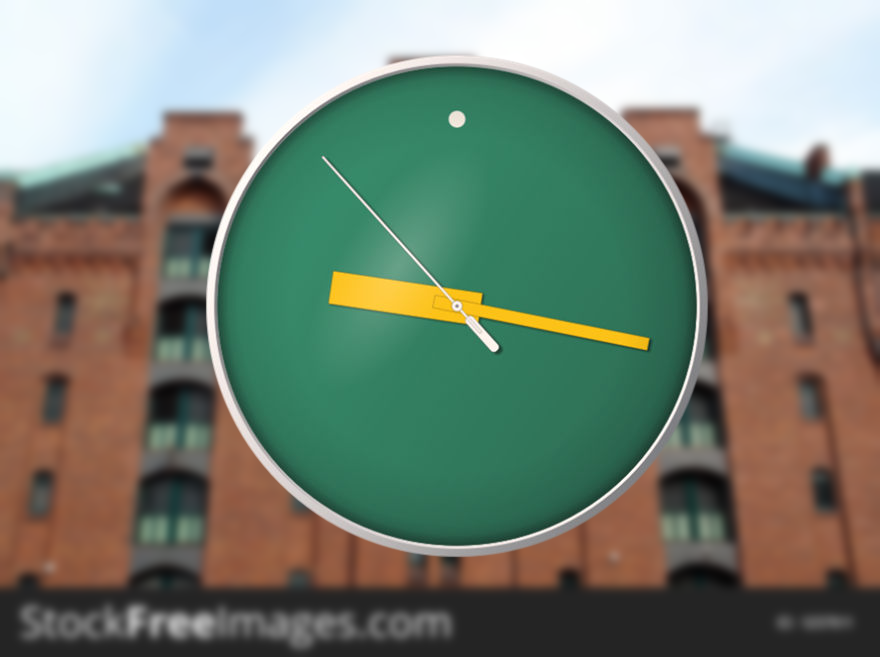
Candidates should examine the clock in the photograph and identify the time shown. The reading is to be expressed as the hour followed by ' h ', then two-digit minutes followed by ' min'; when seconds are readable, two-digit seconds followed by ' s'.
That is 9 h 16 min 53 s
